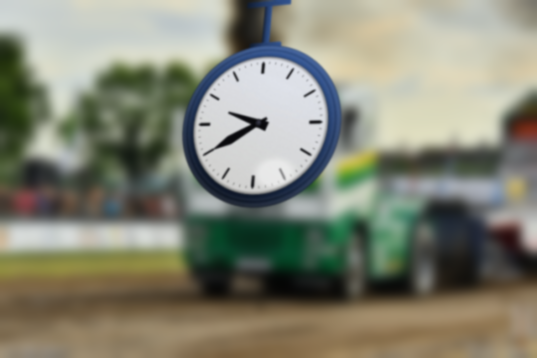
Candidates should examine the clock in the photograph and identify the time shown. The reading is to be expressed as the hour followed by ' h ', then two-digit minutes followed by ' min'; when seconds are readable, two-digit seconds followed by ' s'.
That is 9 h 40 min
